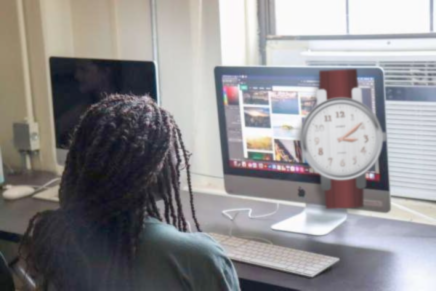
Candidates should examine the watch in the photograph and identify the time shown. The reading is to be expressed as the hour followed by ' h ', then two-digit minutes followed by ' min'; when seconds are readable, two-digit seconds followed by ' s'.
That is 3 h 09 min
